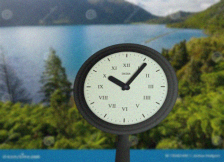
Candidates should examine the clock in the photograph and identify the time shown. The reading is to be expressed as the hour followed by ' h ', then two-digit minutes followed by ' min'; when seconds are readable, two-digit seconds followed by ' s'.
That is 10 h 06 min
